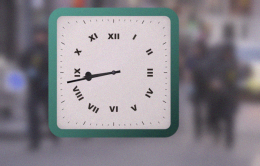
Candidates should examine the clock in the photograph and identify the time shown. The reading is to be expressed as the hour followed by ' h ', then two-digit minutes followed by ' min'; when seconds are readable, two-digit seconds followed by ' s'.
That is 8 h 43 min
